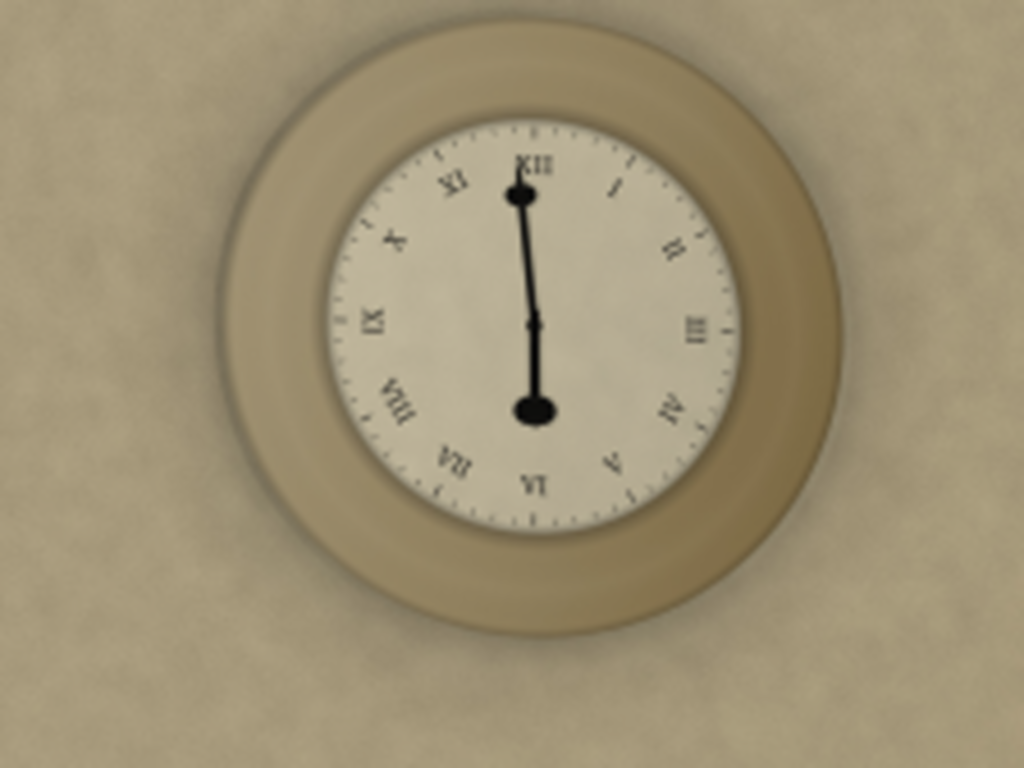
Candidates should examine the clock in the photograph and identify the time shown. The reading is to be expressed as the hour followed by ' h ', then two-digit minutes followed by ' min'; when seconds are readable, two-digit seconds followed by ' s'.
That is 5 h 59 min
